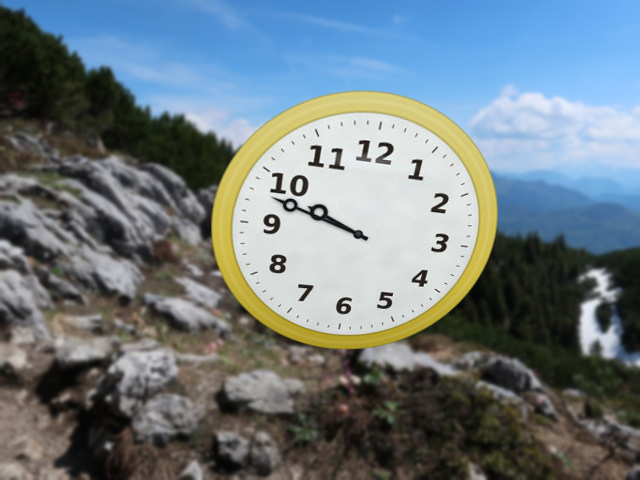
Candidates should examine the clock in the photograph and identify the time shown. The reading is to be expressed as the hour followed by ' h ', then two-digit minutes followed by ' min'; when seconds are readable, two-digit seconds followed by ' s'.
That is 9 h 48 min
